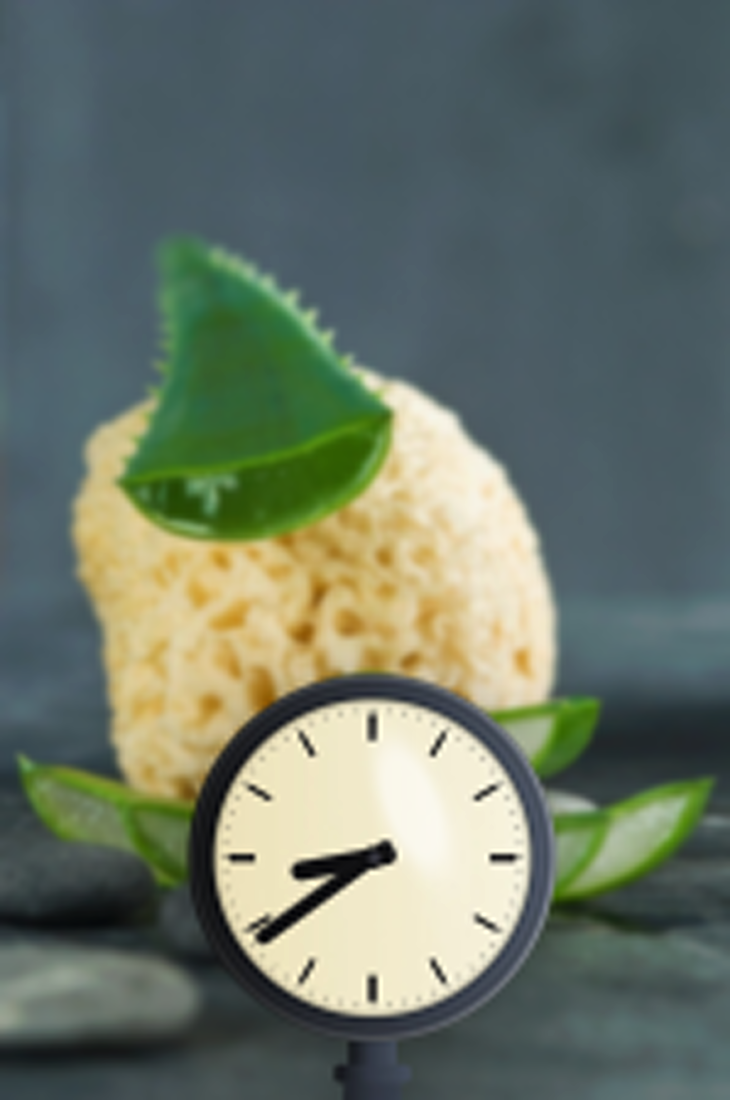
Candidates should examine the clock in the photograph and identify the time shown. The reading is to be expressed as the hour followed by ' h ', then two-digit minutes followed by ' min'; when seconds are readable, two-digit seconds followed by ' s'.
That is 8 h 39 min
